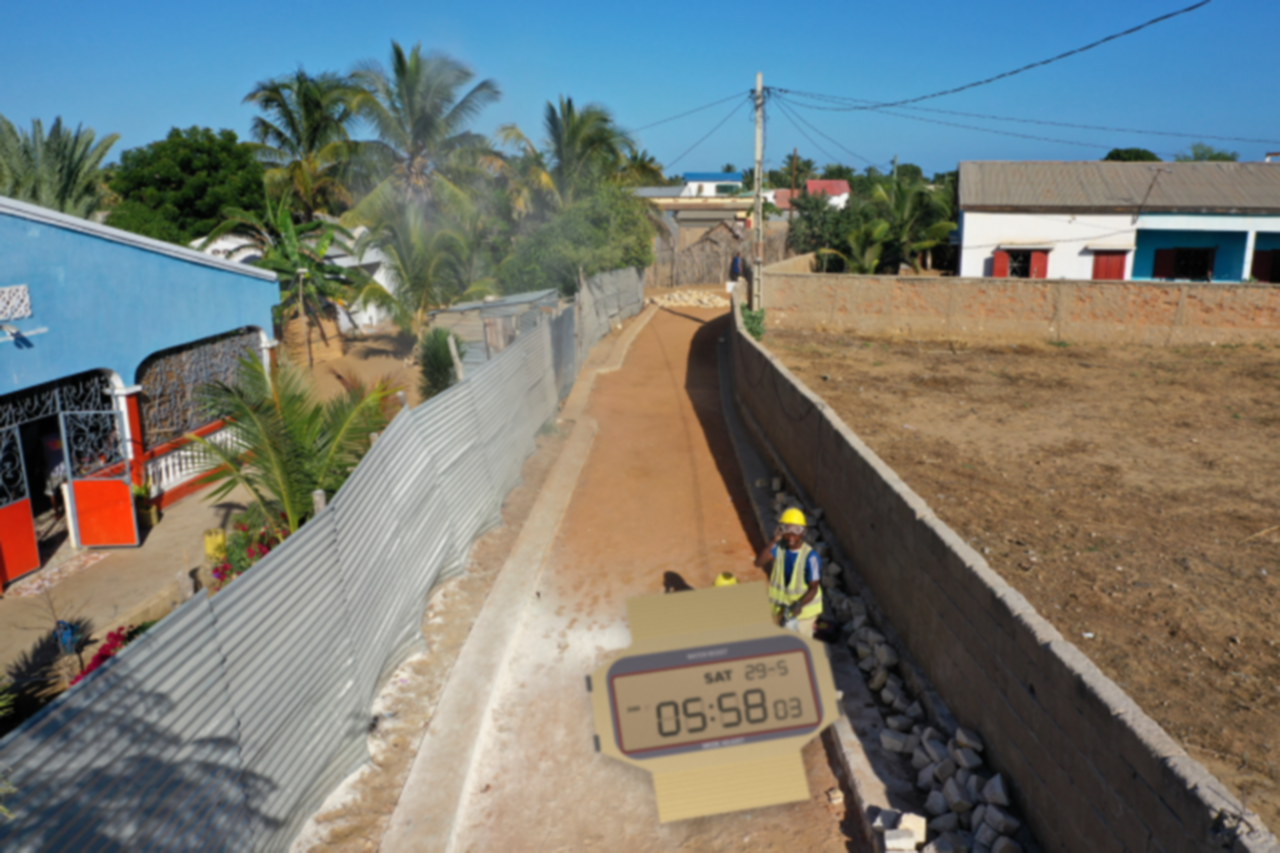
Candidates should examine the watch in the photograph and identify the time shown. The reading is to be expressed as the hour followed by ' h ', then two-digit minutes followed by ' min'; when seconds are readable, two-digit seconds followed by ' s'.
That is 5 h 58 min 03 s
